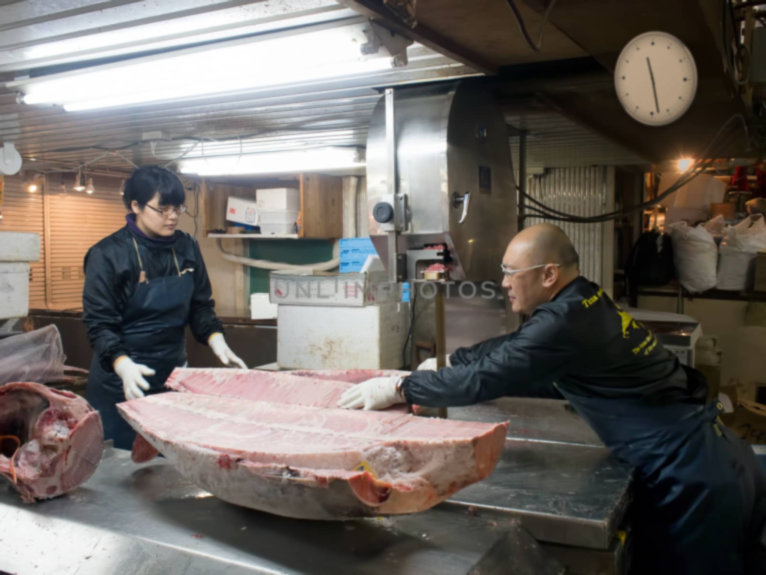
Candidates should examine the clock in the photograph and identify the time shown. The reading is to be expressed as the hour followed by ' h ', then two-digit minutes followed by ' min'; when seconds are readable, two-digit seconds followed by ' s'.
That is 11 h 28 min
